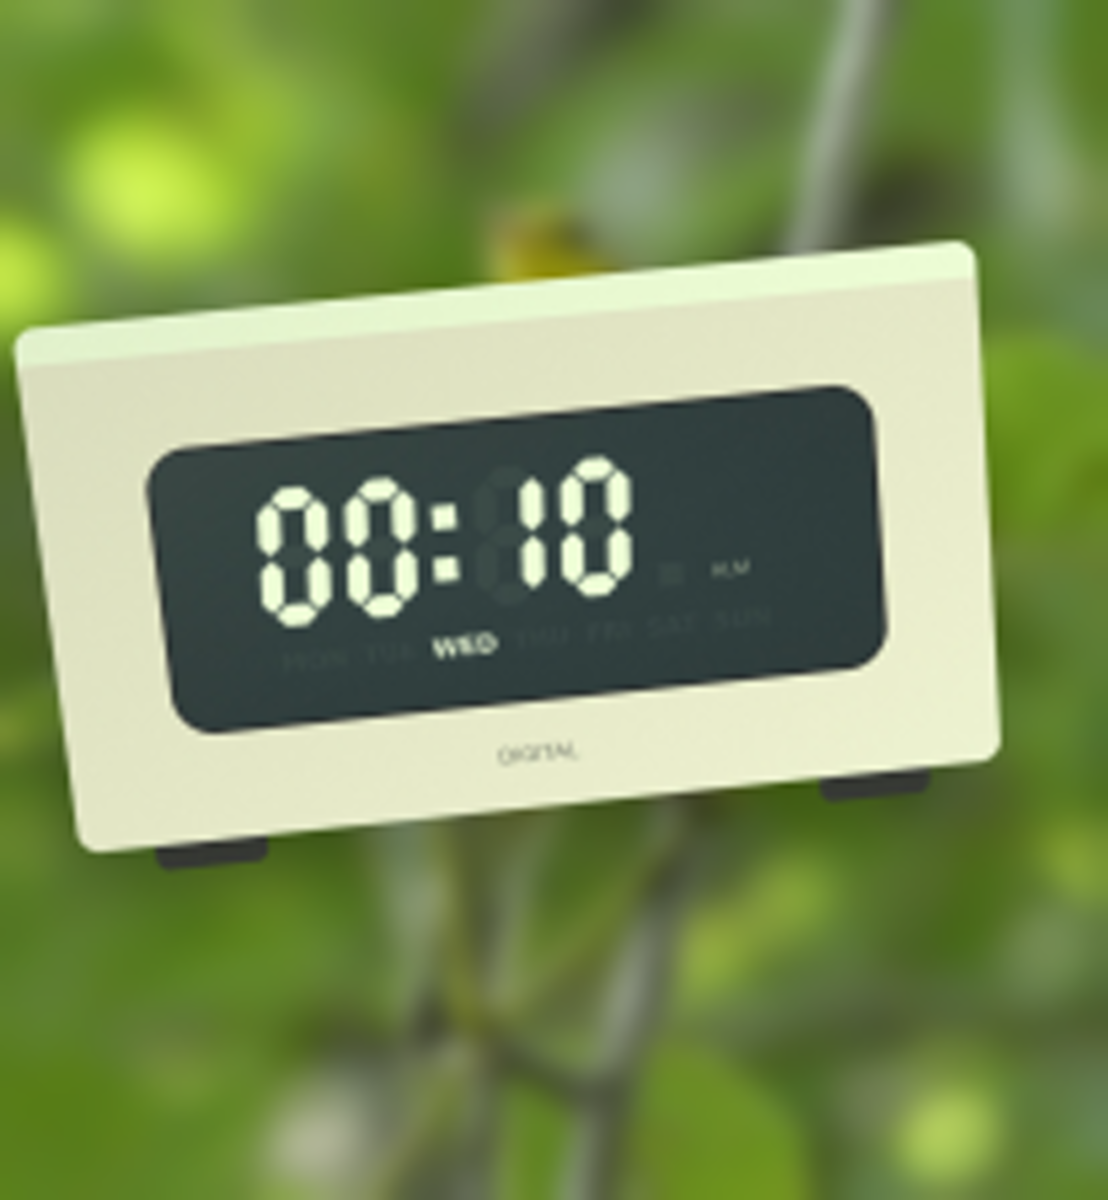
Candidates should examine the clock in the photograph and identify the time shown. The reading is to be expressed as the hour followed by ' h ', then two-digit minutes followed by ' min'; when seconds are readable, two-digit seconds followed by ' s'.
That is 0 h 10 min
